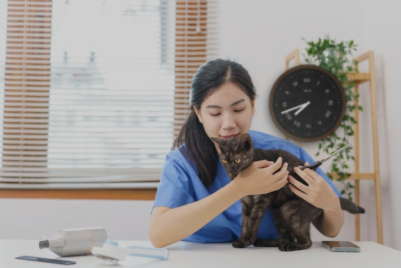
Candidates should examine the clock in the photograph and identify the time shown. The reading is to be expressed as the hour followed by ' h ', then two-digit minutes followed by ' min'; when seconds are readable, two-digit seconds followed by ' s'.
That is 7 h 42 min
